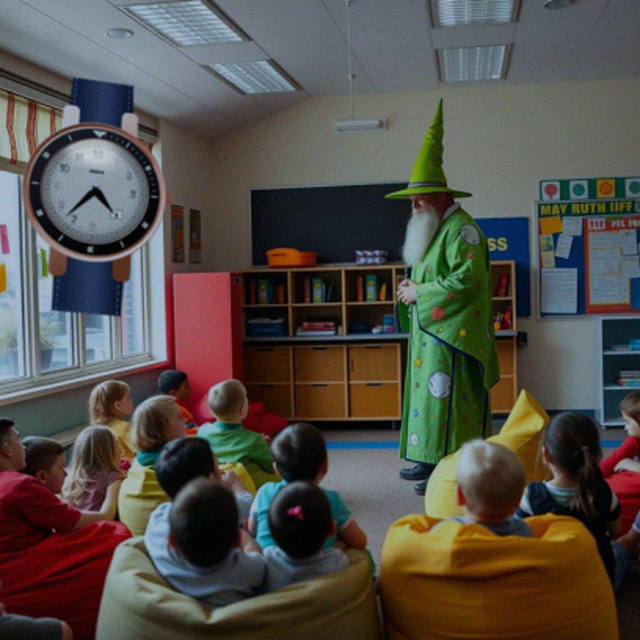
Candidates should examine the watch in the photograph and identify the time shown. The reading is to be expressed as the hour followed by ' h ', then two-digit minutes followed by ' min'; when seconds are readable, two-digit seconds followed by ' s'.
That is 4 h 37 min
